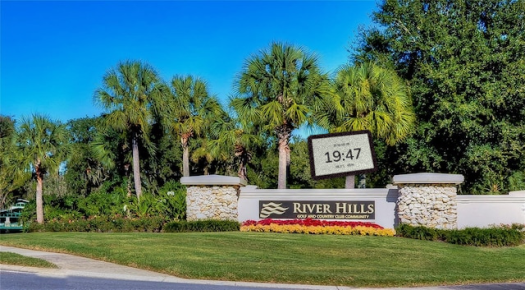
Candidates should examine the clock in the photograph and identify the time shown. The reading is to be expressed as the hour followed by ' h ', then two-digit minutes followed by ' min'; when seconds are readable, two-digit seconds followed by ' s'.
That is 19 h 47 min
